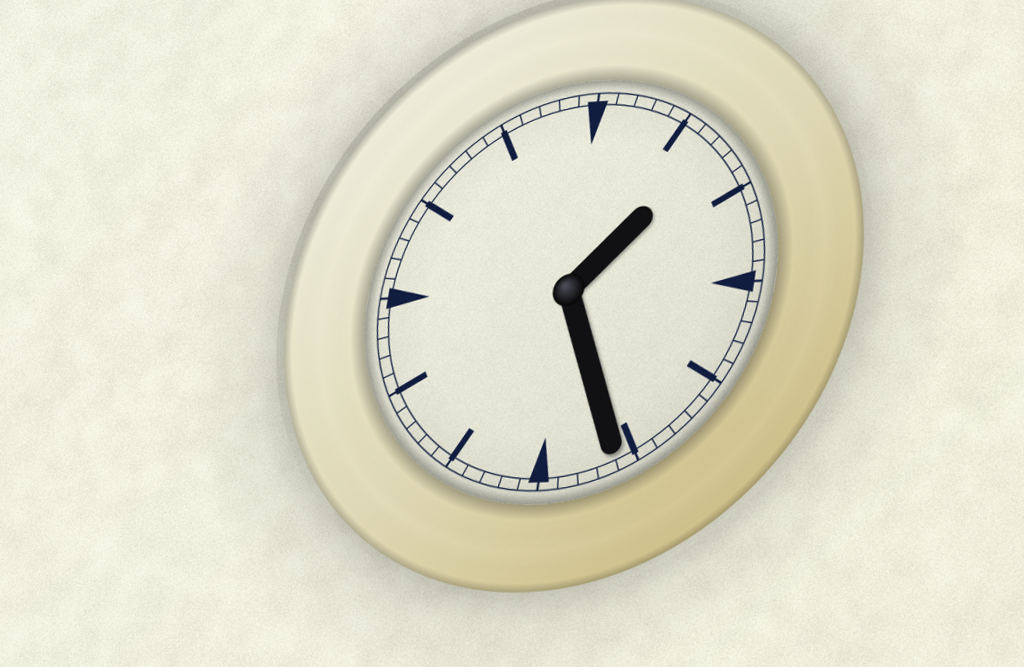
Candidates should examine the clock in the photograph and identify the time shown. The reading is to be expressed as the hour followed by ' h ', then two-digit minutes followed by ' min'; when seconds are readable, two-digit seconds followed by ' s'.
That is 1 h 26 min
